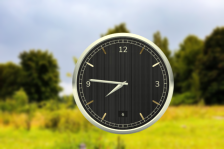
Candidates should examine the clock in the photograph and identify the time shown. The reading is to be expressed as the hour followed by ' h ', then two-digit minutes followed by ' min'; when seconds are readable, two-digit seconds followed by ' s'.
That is 7 h 46 min
